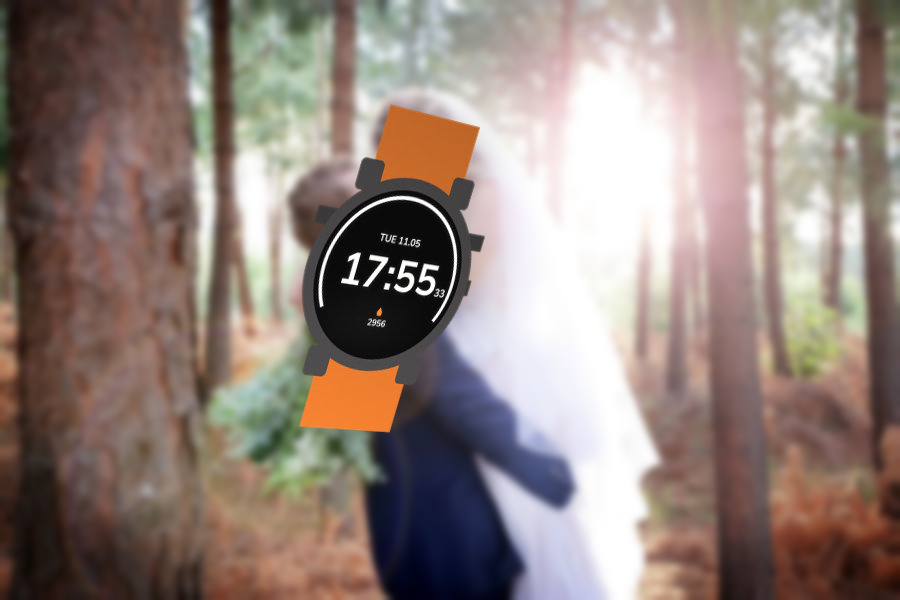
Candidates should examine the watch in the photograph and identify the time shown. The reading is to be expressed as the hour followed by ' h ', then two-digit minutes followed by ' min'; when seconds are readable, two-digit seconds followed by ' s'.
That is 17 h 55 min 33 s
